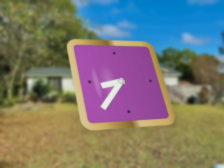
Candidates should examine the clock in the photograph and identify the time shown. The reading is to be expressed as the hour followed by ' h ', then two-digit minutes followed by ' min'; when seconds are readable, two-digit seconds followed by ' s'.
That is 8 h 37 min
